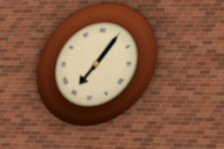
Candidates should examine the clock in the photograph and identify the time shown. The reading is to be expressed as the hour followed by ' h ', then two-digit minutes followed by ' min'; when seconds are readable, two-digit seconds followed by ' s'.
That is 7 h 05 min
